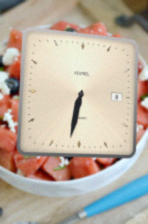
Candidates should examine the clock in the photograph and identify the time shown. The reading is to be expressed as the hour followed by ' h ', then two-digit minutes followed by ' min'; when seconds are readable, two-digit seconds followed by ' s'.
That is 6 h 32 min
